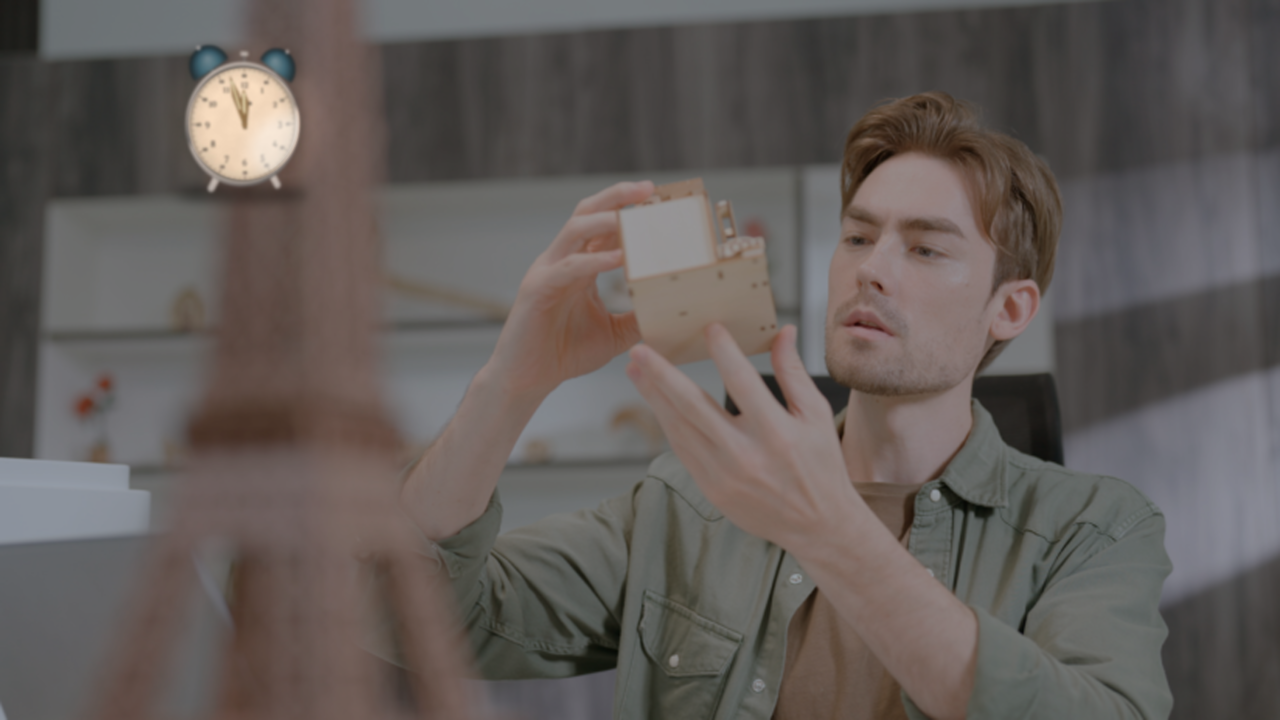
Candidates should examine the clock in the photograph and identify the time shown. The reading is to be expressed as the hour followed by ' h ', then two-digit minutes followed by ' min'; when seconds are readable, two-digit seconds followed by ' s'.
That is 11 h 57 min
